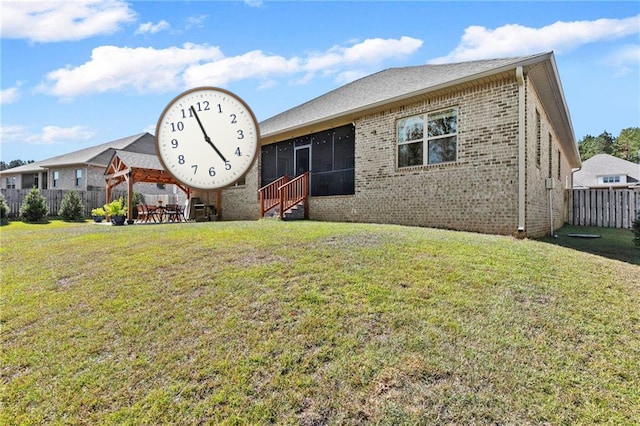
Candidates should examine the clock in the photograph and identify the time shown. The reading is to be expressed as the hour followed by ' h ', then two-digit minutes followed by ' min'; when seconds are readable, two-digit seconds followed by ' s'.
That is 4 h 57 min
